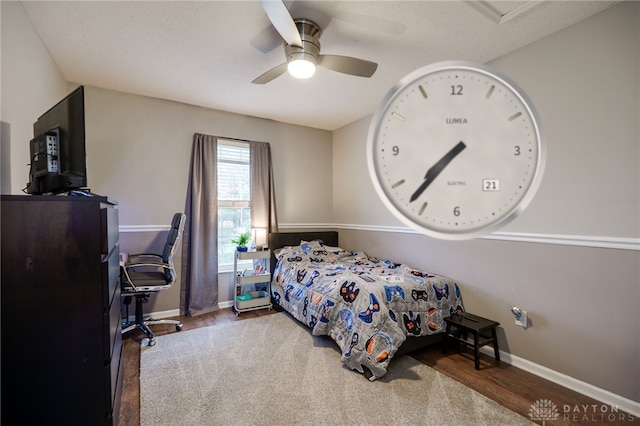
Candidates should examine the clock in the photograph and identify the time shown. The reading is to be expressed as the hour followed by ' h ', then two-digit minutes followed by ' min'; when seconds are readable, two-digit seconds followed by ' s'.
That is 7 h 37 min
